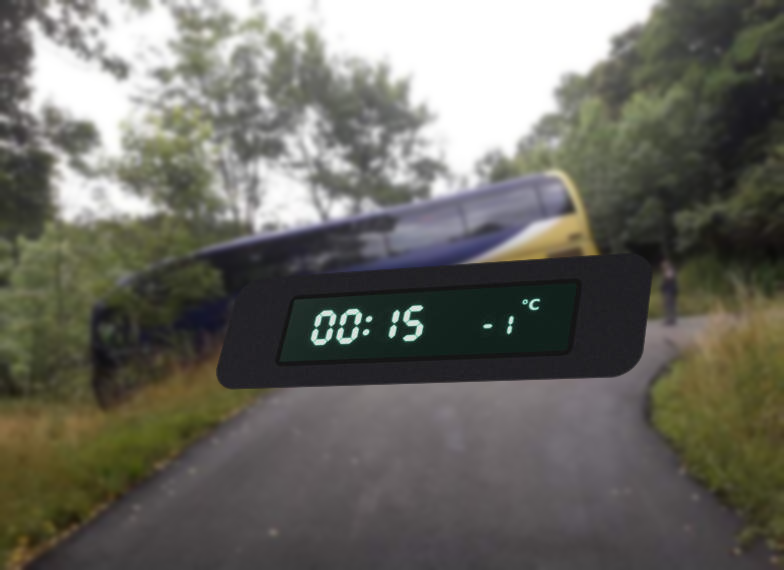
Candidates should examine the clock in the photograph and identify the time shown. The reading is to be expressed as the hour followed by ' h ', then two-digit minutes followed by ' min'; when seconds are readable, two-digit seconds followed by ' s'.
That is 0 h 15 min
